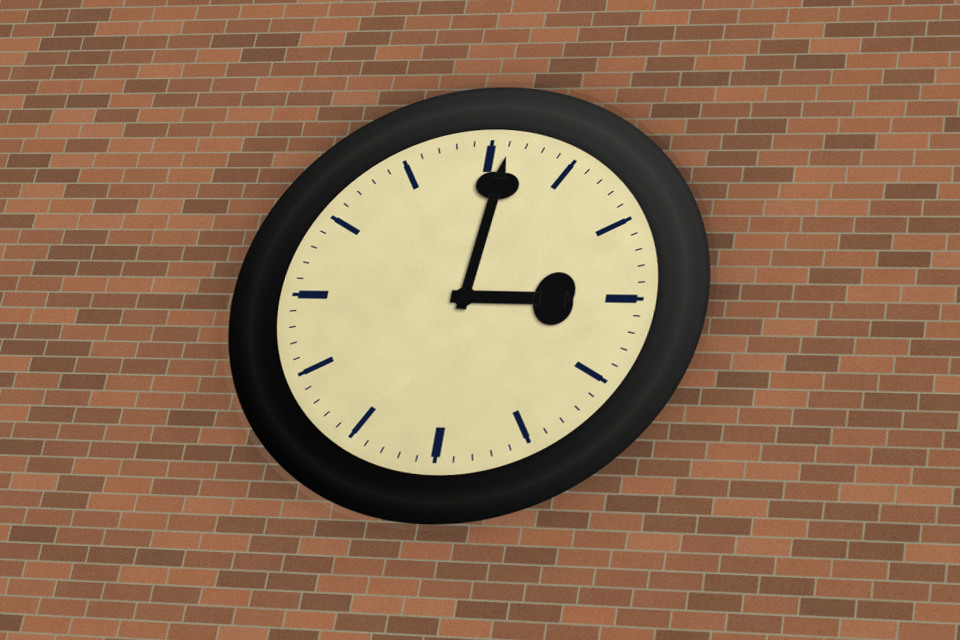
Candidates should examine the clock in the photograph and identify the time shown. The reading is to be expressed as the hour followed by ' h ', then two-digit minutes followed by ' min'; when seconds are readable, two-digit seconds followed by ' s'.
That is 3 h 01 min
